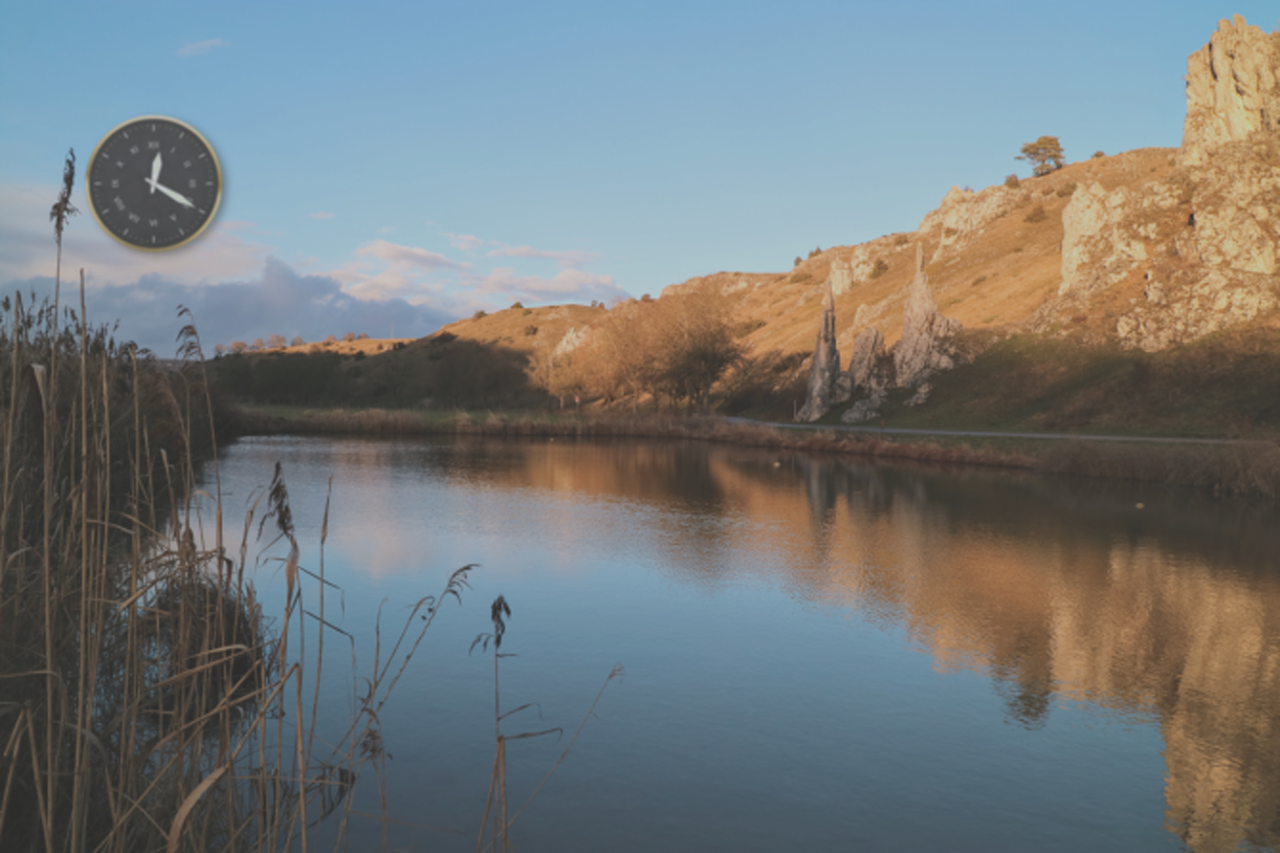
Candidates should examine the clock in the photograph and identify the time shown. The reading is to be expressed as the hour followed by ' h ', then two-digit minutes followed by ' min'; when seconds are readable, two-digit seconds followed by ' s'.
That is 12 h 20 min
